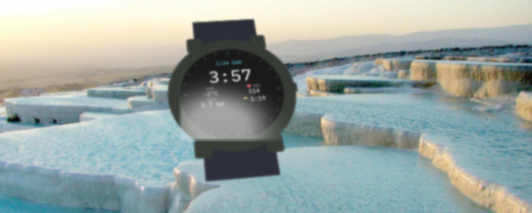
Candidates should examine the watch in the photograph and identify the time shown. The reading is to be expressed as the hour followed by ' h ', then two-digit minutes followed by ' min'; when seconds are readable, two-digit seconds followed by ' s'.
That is 3 h 57 min
